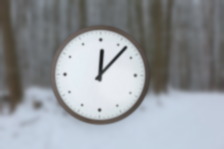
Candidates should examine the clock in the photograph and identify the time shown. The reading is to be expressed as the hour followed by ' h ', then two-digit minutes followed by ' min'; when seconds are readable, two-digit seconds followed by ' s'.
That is 12 h 07 min
